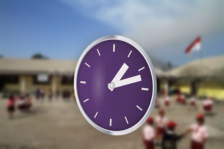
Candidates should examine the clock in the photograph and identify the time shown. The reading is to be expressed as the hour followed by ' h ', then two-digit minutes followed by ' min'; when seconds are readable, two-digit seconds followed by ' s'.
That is 1 h 12 min
